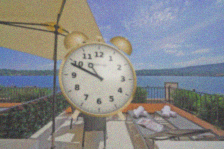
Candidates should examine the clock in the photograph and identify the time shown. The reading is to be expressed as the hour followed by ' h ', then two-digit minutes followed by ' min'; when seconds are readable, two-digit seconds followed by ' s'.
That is 10 h 49 min
